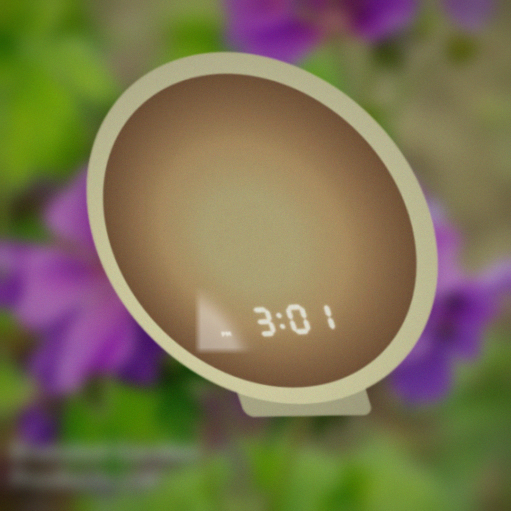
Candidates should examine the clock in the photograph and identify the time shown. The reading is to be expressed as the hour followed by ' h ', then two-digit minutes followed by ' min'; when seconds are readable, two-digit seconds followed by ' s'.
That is 3 h 01 min
